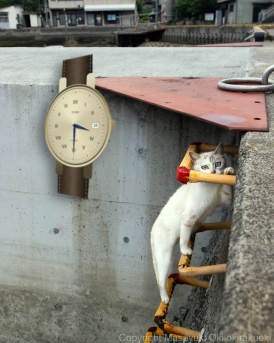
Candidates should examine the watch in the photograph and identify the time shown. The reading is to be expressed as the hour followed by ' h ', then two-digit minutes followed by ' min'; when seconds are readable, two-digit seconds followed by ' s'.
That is 3 h 30 min
